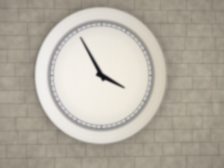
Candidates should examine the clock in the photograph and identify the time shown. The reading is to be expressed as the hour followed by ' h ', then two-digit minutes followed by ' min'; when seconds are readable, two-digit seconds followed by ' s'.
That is 3 h 55 min
